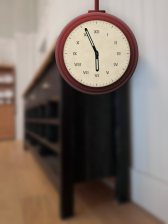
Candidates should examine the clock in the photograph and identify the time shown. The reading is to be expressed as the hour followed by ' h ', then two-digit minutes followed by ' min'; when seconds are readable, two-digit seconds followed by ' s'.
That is 5 h 56 min
